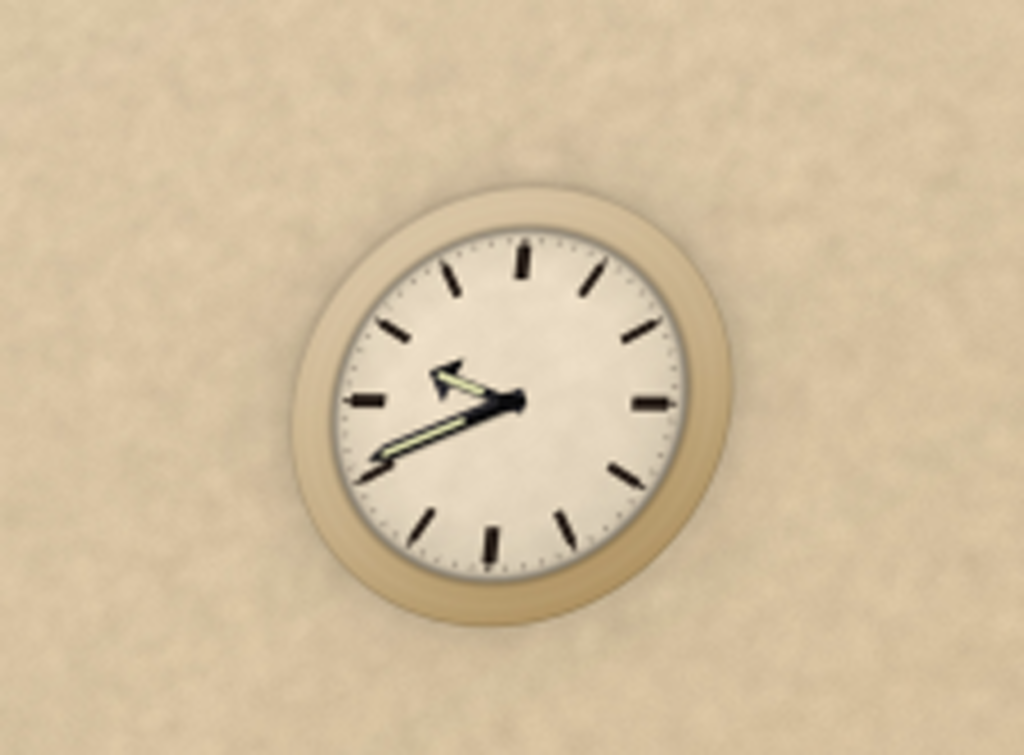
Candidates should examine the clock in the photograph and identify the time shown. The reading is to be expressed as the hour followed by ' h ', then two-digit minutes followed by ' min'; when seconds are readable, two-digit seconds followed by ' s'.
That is 9 h 41 min
